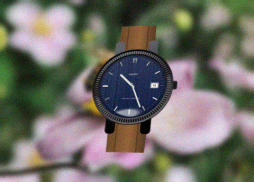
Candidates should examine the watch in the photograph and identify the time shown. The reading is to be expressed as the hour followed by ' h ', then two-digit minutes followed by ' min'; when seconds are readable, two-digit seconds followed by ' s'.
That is 10 h 26 min
